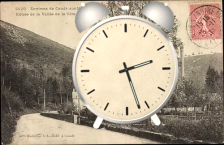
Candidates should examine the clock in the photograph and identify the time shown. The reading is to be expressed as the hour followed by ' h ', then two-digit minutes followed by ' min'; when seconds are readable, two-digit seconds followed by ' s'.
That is 2 h 27 min
